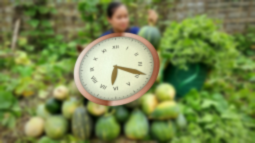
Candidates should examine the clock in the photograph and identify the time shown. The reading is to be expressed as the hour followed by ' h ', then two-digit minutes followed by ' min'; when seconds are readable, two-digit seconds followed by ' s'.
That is 6 h 19 min
